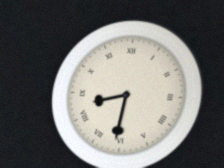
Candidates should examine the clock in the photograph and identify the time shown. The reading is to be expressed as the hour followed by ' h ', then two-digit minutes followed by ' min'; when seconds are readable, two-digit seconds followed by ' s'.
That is 8 h 31 min
